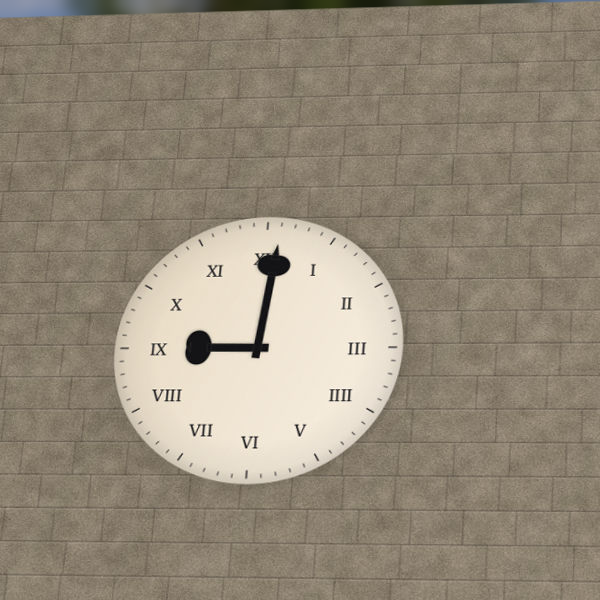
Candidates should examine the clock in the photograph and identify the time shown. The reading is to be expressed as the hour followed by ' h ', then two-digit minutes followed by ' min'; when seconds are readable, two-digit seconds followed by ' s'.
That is 9 h 01 min
